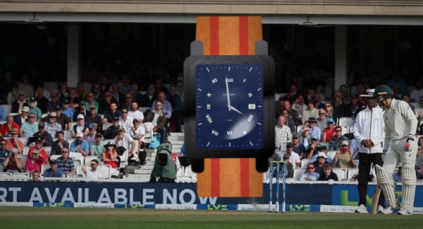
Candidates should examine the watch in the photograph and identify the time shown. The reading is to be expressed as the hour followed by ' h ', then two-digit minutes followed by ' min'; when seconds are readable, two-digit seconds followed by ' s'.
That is 3 h 59 min
